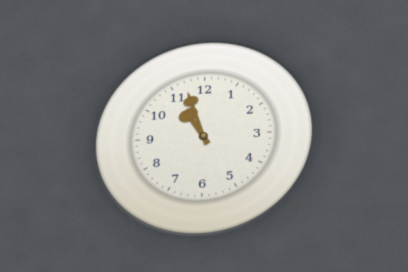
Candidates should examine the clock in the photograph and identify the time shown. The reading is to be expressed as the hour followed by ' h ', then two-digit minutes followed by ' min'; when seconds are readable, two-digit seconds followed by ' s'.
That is 10 h 57 min
